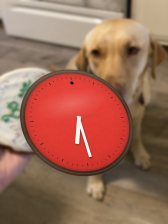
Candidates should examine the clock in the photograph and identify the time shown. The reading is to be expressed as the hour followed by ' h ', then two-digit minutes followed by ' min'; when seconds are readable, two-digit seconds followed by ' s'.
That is 6 h 29 min
